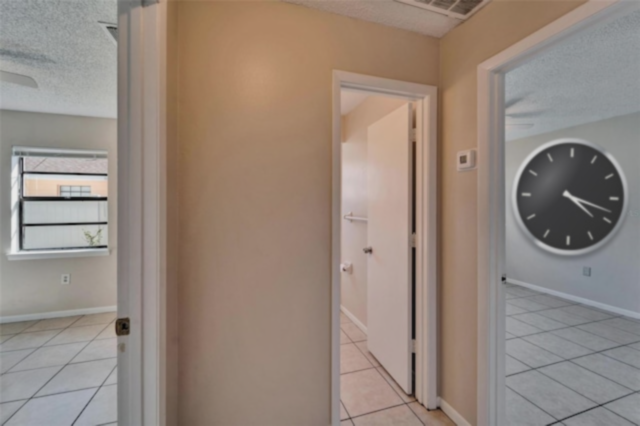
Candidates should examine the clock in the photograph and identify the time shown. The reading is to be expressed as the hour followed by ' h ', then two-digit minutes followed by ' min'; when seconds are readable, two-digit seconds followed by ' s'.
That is 4 h 18 min
